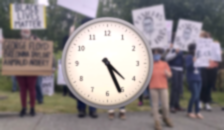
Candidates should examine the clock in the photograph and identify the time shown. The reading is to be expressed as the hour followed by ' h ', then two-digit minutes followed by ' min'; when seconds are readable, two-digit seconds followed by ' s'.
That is 4 h 26 min
